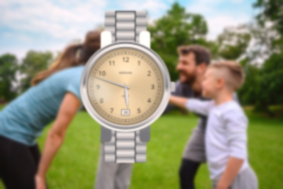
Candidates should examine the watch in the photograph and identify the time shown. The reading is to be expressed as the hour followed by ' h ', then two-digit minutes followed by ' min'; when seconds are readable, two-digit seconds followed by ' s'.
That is 5 h 48 min
